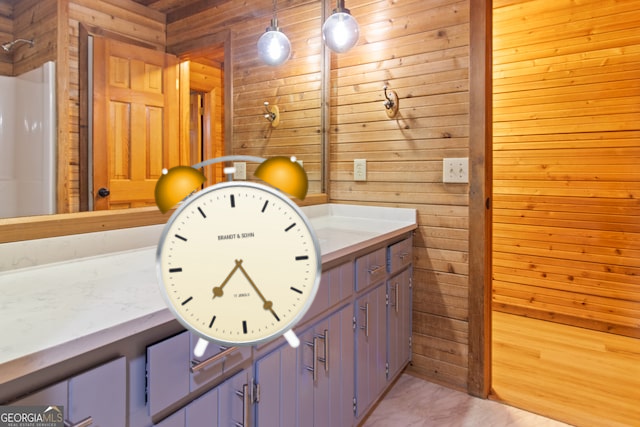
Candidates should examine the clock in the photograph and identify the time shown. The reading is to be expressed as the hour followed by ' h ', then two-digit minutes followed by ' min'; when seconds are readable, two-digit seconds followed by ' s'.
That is 7 h 25 min
